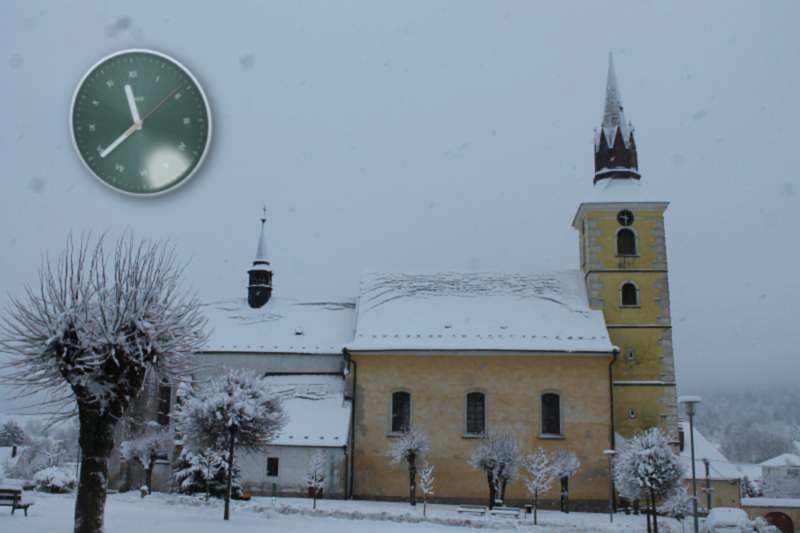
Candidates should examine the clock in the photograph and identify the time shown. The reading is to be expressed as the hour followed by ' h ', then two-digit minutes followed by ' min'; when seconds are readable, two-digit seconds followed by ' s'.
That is 11 h 39 min 09 s
